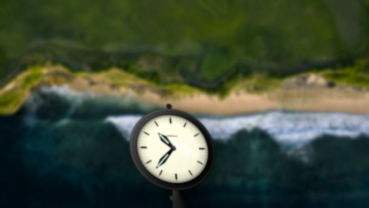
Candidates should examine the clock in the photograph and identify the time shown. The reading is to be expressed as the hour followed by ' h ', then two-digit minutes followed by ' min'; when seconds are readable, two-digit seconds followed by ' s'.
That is 10 h 37 min
